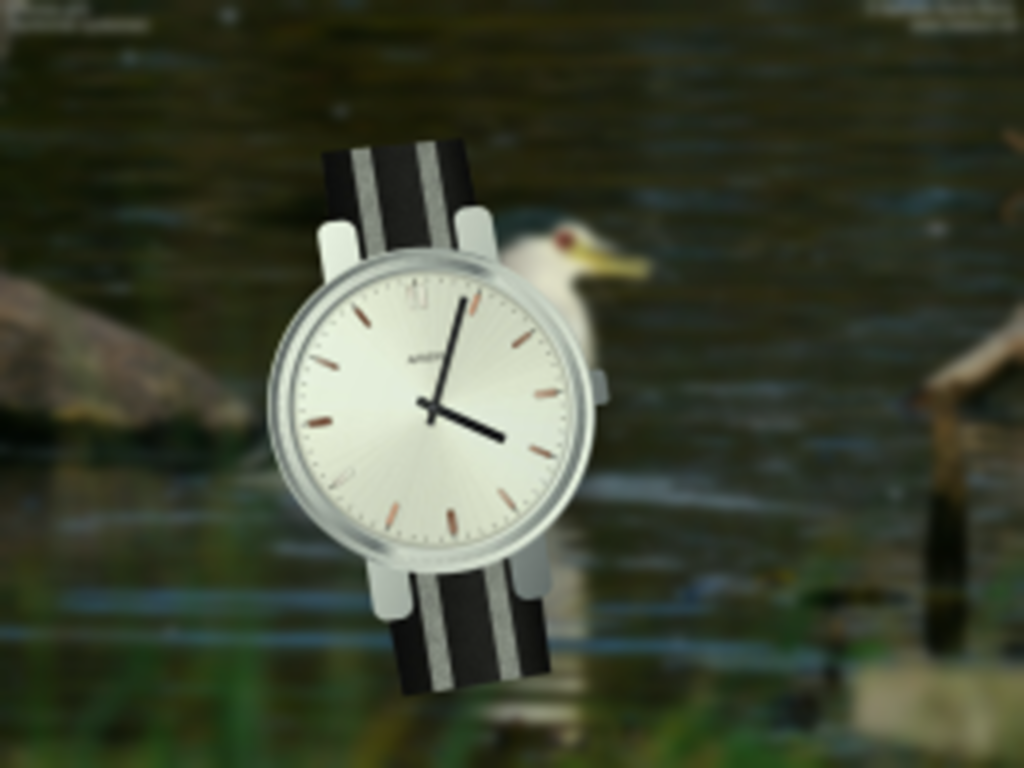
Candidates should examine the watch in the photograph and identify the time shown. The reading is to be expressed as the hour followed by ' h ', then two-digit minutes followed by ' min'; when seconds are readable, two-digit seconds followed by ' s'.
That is 4 h 04 min
